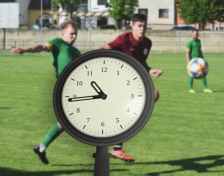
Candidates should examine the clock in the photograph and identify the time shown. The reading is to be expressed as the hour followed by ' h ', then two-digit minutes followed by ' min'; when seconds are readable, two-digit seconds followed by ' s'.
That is 10 h 44 min
